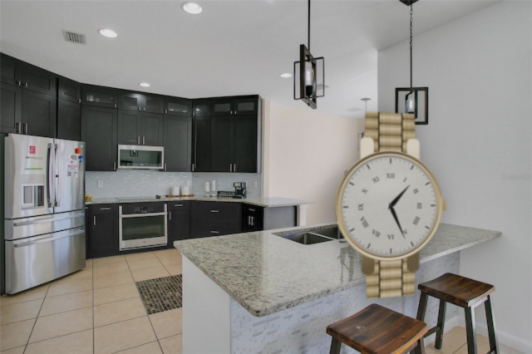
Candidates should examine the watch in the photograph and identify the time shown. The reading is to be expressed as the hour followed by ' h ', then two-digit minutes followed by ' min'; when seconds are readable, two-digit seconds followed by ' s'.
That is 1 h 26 min
